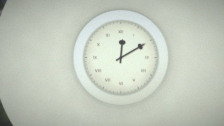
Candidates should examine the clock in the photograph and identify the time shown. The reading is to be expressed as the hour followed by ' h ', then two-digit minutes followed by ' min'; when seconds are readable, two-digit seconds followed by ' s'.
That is 12 h 10 min
